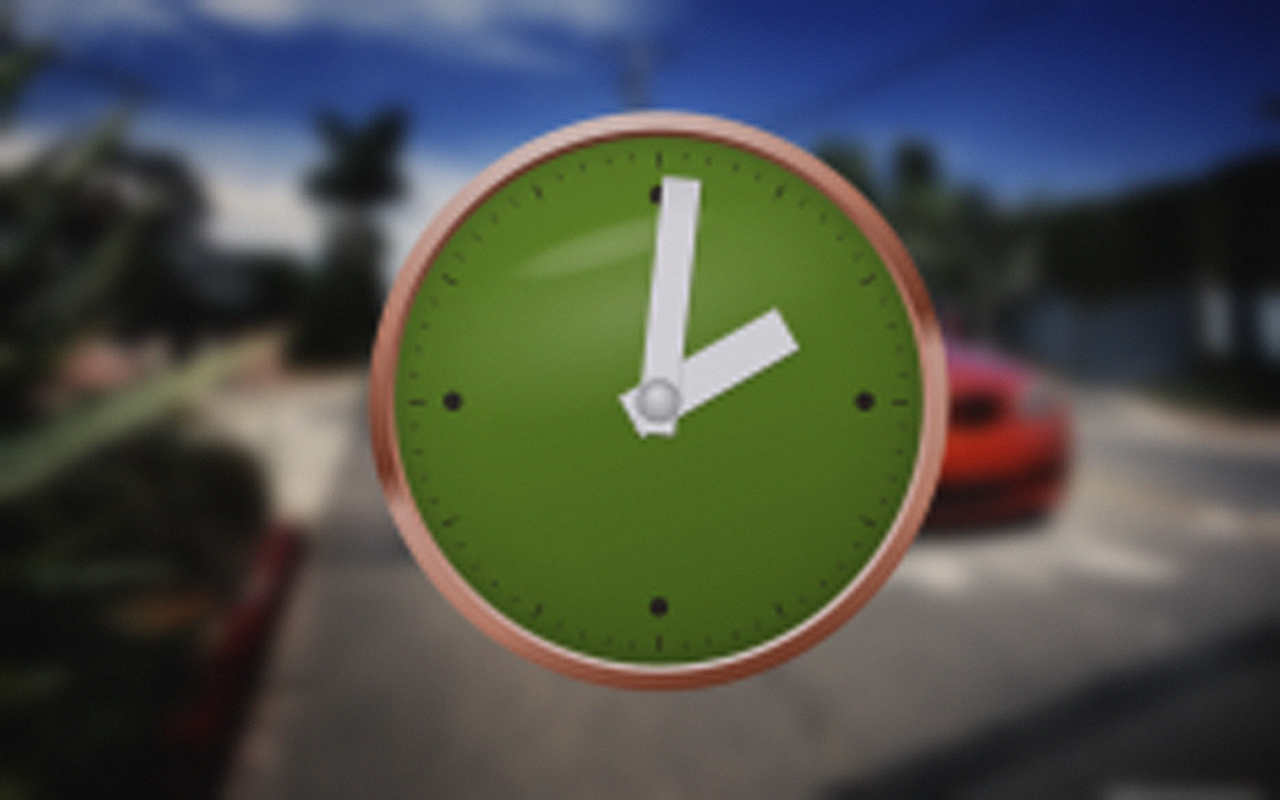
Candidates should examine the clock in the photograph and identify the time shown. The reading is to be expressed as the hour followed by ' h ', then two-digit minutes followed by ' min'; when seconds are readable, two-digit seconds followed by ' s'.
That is 2 h 01 min
